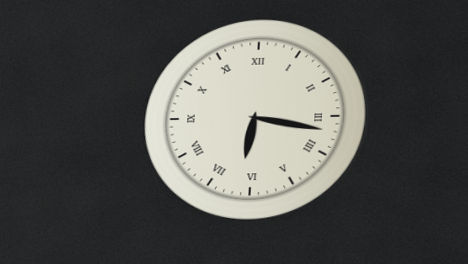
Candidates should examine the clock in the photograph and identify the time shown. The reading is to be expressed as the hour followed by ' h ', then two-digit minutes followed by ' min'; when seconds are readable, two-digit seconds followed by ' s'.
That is 6 h 17 min
